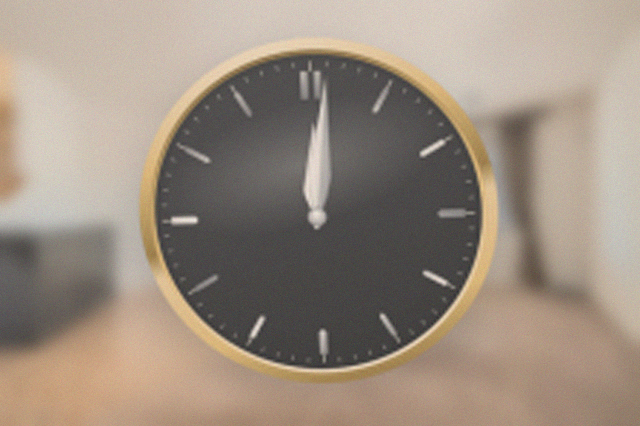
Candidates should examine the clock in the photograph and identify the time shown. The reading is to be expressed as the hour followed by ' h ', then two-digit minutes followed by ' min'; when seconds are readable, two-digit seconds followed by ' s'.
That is 12 h 01 min
